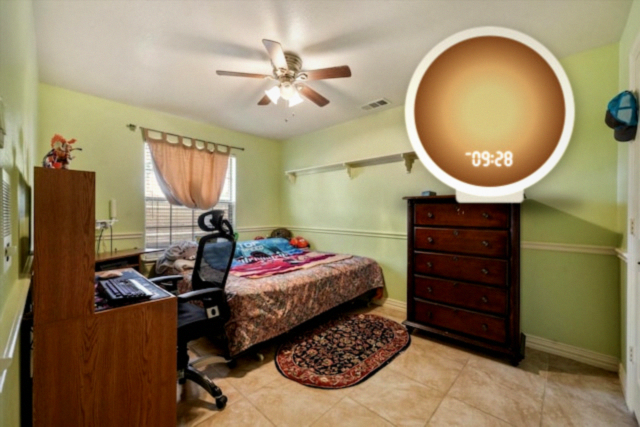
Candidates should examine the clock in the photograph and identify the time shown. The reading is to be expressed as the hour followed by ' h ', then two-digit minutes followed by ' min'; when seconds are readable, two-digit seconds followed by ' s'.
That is 9 h 28 min
